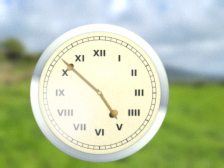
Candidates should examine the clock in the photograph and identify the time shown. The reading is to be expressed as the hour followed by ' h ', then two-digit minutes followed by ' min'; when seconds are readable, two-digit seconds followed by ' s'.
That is 4 h 52 min
